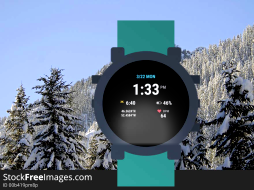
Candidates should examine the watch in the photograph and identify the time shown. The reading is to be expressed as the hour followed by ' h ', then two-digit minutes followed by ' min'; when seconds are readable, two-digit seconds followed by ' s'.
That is 1 h 33 min
